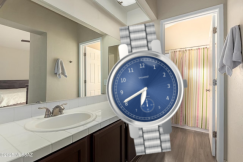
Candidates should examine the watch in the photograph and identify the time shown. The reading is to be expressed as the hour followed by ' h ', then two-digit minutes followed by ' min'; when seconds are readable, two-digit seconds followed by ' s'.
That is 6 h 41 min
